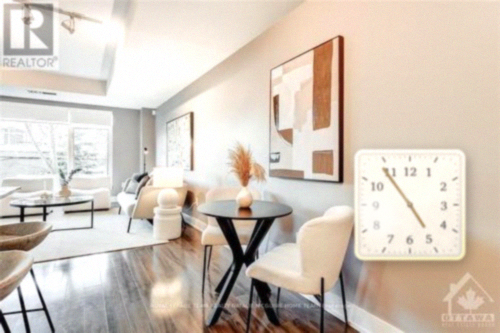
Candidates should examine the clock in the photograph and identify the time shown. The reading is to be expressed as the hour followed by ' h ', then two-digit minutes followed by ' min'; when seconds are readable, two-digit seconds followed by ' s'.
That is 4 h 54 min
